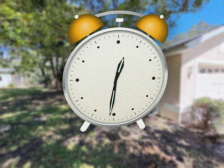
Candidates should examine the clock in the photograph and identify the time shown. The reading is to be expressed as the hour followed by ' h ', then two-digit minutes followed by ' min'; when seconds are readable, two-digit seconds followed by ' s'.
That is 12 h 31 min
